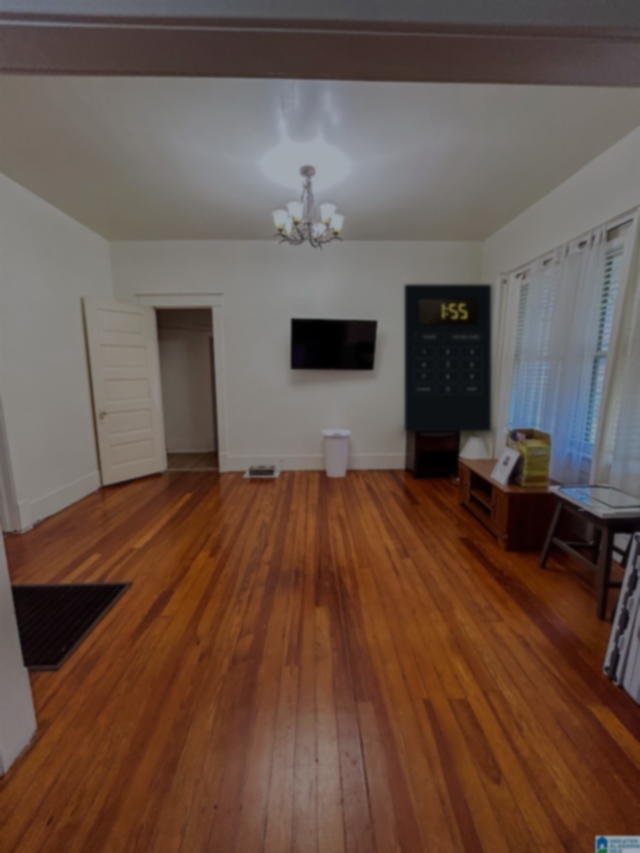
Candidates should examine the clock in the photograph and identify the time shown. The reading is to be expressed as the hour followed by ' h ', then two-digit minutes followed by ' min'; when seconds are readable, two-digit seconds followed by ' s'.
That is 1 h 55 min
